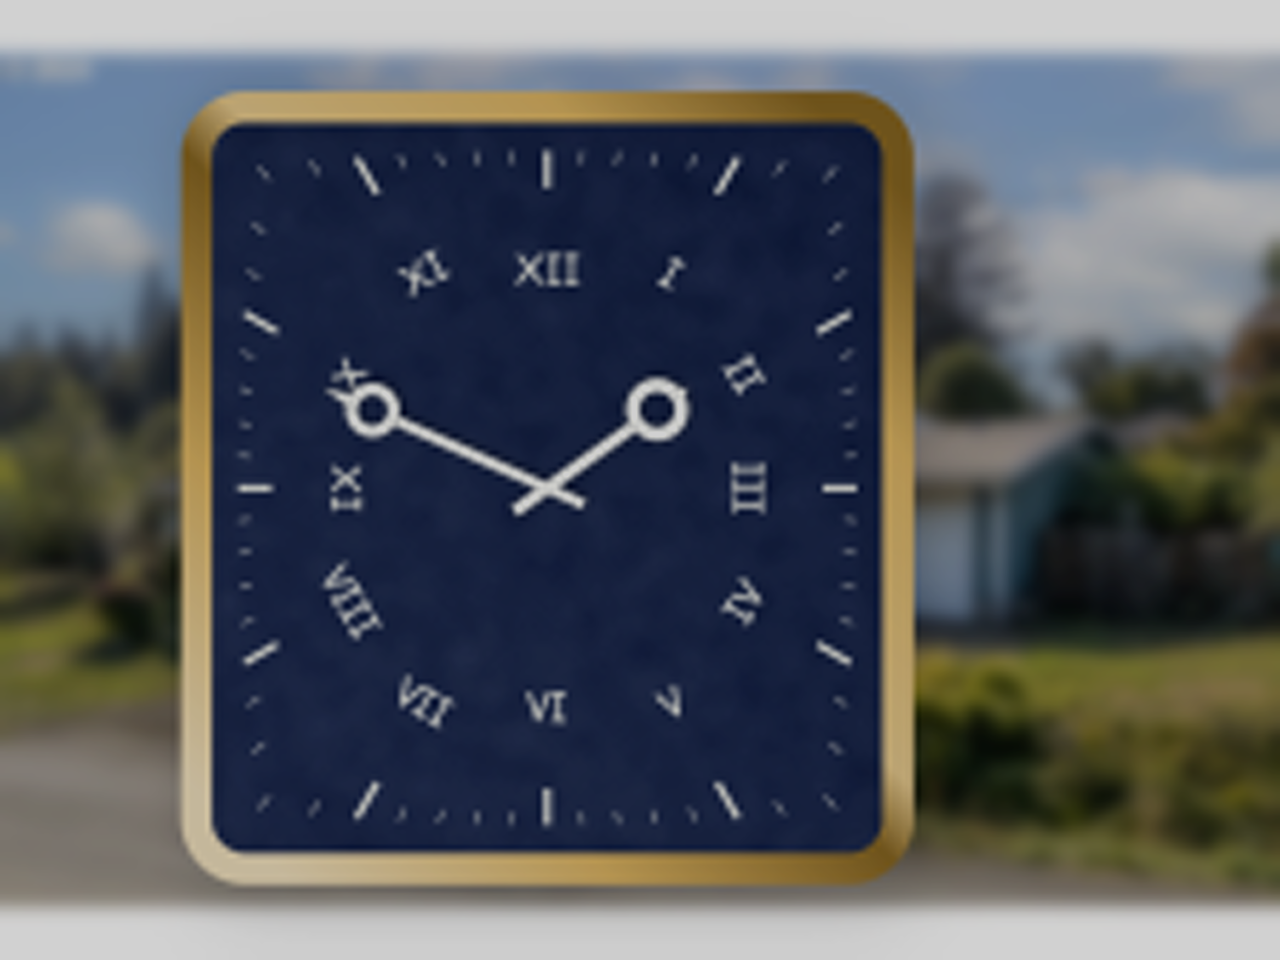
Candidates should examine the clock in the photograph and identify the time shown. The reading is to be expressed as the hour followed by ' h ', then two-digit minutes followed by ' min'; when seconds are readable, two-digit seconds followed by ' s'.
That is 1 h 49 min
